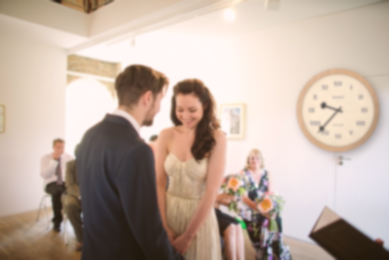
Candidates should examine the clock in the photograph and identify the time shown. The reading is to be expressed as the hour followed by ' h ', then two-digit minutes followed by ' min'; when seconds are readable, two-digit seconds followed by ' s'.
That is 9 h 37 min
